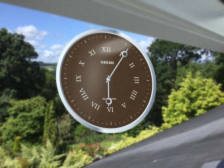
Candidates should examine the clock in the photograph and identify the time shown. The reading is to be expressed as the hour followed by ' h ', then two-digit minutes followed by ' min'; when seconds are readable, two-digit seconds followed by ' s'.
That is 6 h 06 min
